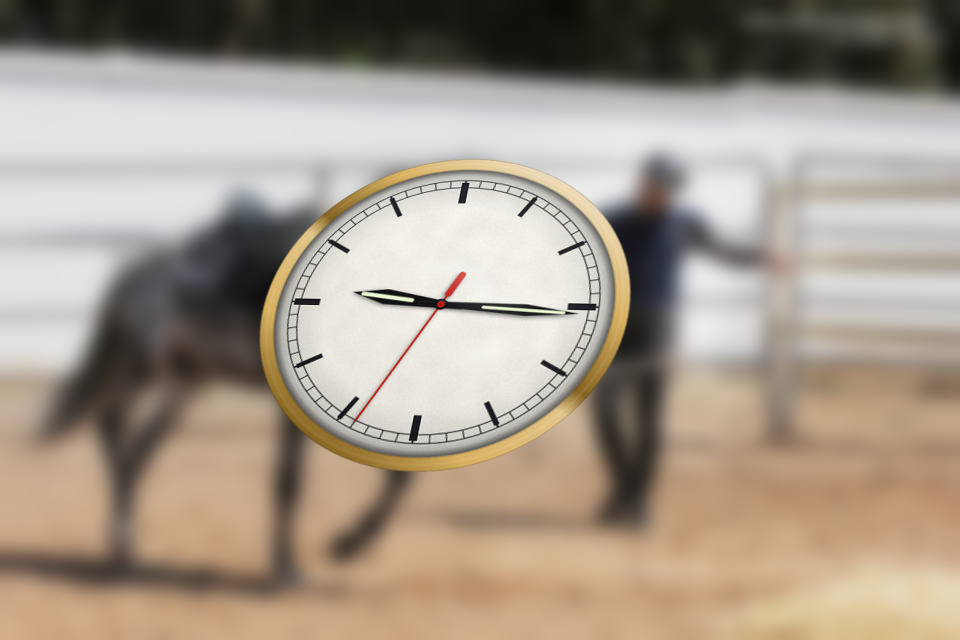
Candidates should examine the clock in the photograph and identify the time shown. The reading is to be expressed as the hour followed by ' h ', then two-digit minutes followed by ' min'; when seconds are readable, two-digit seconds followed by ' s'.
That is 9 h 15 min 34 s
